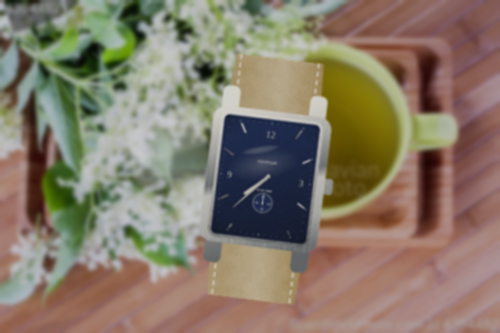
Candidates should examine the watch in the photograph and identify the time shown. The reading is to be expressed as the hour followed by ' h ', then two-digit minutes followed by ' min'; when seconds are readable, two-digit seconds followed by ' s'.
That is 7 h 37 min
